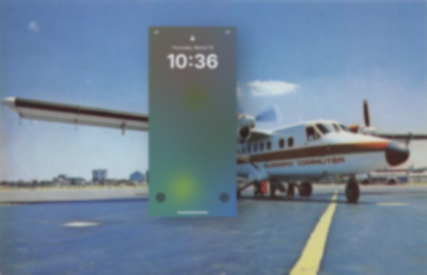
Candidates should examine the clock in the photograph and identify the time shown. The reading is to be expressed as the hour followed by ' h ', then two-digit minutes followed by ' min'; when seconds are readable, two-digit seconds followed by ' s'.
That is 10 h 36 min
